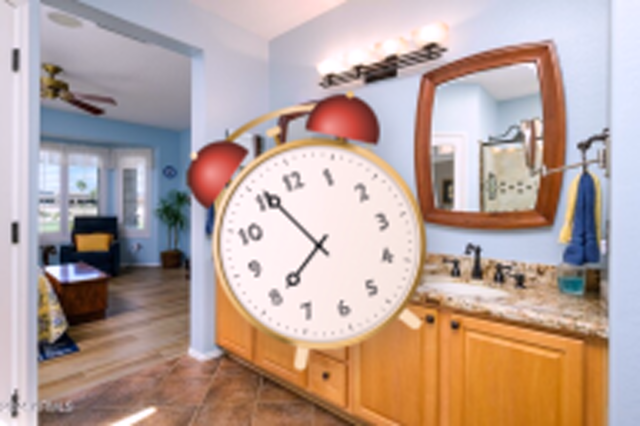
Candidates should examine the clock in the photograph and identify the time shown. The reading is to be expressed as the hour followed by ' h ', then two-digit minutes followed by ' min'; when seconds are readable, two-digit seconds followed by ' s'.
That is 7 h 56 min
